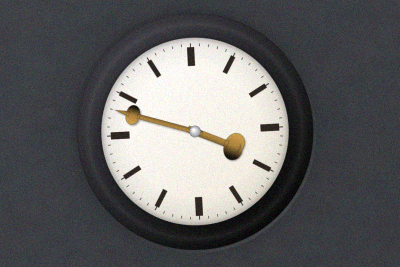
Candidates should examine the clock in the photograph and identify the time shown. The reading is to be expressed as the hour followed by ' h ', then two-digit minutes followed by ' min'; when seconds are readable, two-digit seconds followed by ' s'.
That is 3 h 48 min
